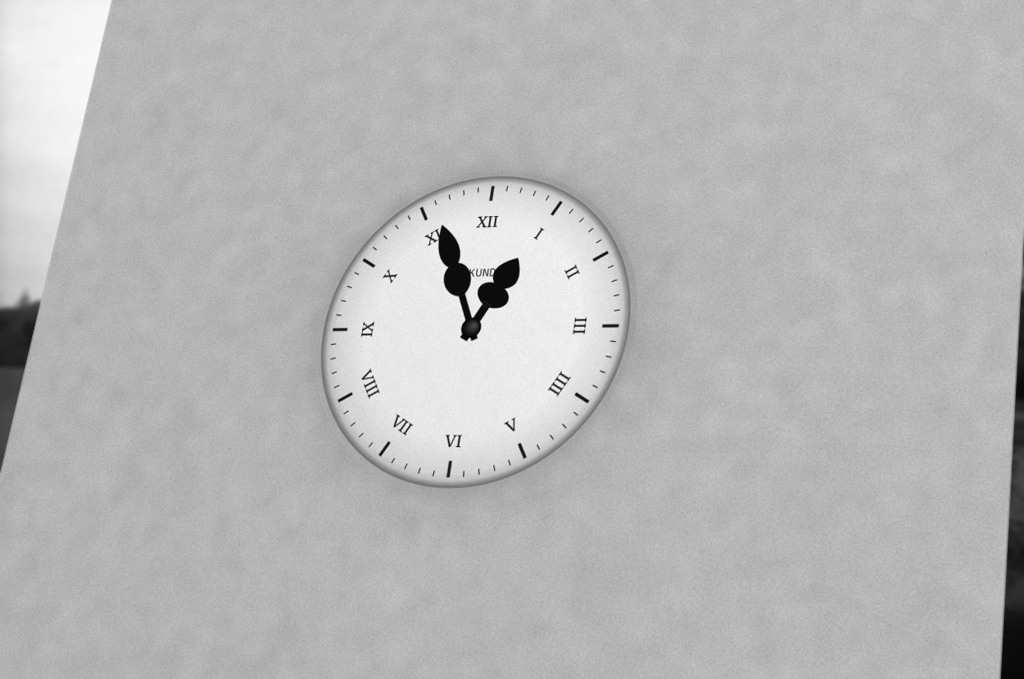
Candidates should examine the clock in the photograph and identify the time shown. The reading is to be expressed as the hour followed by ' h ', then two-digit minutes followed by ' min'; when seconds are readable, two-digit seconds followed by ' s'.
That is 12 h 56 min
